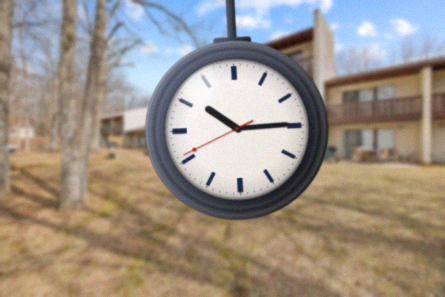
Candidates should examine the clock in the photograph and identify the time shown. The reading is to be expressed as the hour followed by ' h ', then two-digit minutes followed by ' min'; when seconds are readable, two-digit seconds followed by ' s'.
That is 10 h 14 min 41 s
